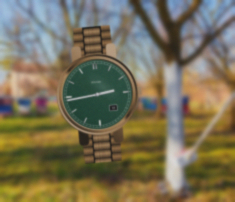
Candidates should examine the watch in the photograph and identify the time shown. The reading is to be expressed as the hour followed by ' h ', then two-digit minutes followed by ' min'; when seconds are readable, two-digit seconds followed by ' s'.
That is 2 h 44 min
